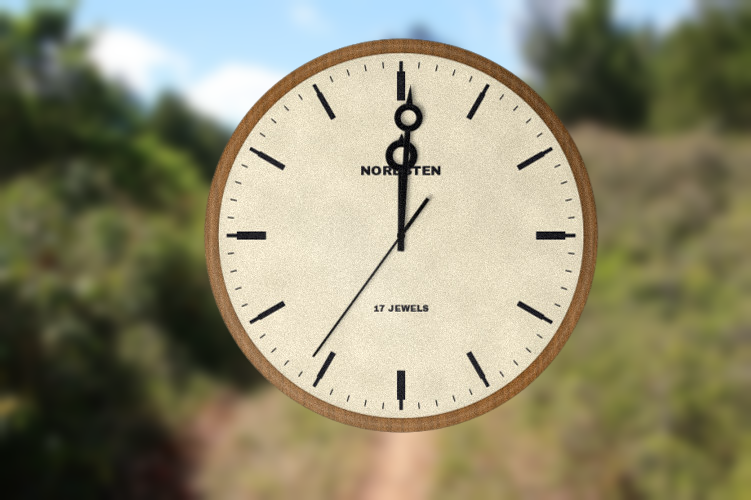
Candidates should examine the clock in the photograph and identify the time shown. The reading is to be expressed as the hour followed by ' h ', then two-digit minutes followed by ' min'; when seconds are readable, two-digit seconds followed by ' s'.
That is 12 h 00 min 36 s
